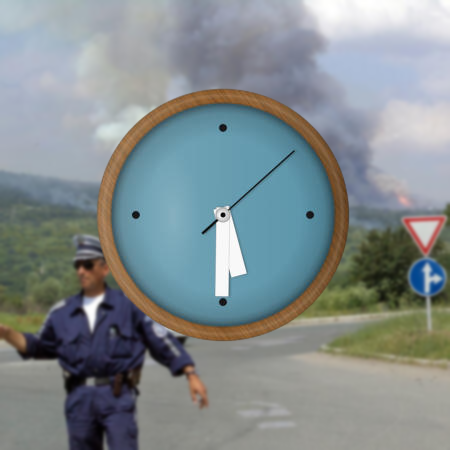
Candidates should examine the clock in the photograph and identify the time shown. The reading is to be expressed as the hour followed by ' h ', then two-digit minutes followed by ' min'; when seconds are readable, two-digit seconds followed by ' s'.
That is 5 h 30 min 08 s
